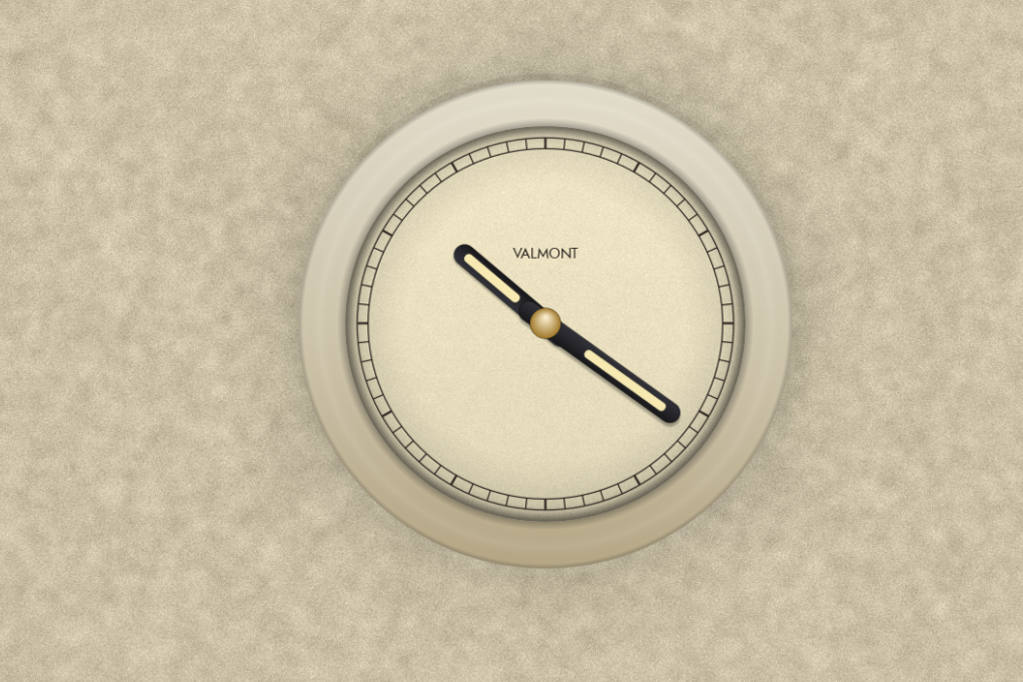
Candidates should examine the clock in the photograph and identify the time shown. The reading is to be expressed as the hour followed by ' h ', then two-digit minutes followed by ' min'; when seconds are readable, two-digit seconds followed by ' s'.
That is 10 h 21 min
